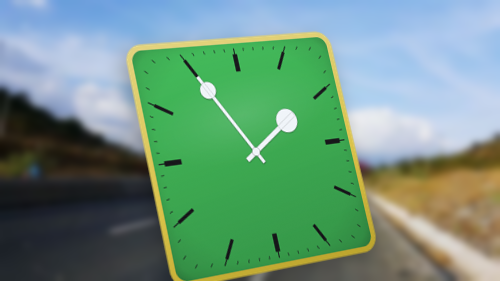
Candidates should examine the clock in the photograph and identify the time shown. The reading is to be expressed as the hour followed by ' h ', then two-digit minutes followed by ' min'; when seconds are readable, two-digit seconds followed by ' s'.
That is 1 h 55 min
